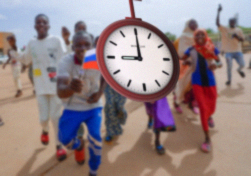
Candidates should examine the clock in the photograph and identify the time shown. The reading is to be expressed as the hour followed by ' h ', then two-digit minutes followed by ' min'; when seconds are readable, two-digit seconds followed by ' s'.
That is 9 h 00 min
